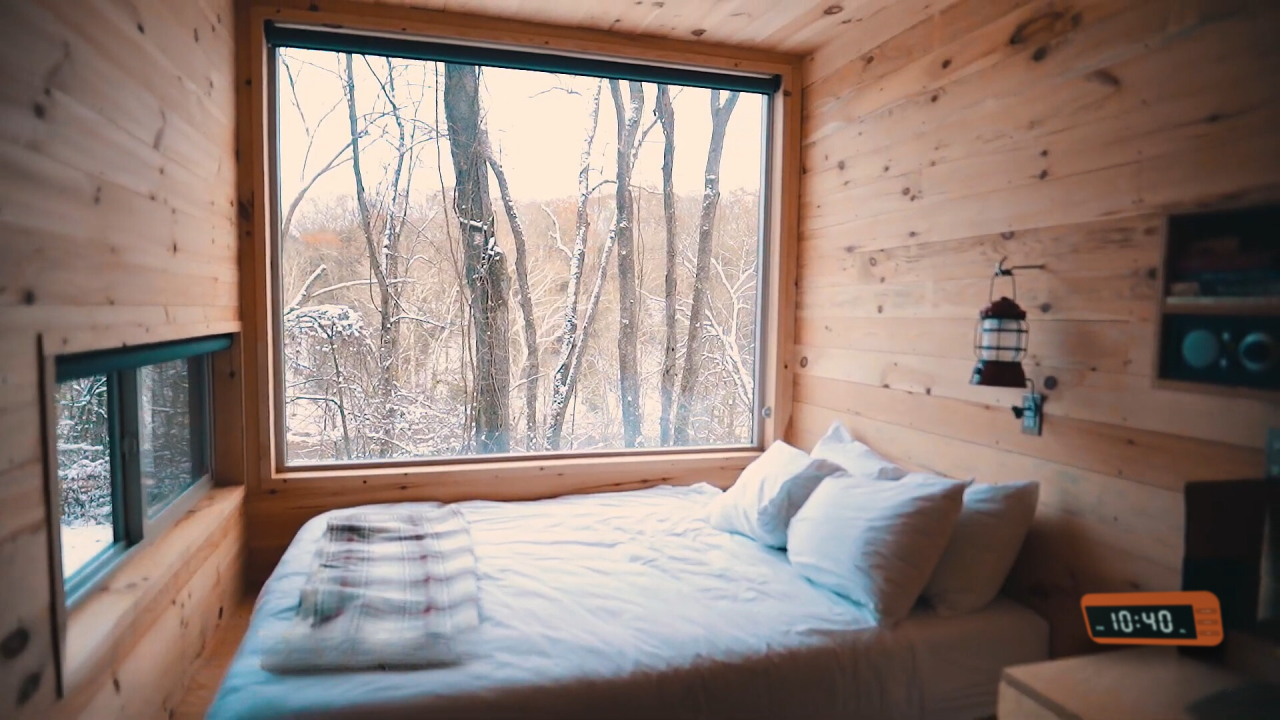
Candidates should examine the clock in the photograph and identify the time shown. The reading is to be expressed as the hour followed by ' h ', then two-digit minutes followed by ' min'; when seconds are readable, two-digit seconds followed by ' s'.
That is 10 h 40 min
